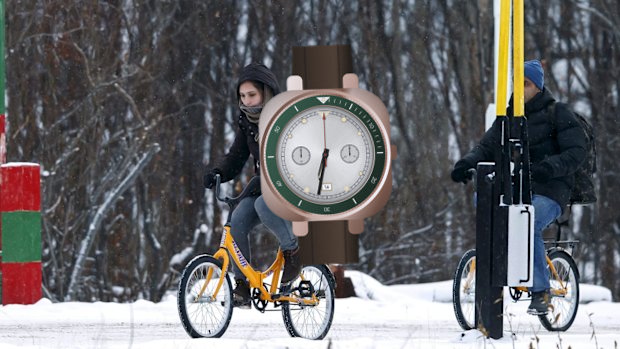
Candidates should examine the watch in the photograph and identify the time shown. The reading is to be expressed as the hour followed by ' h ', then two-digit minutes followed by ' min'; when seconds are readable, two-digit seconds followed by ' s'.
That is 6 h 32 min
